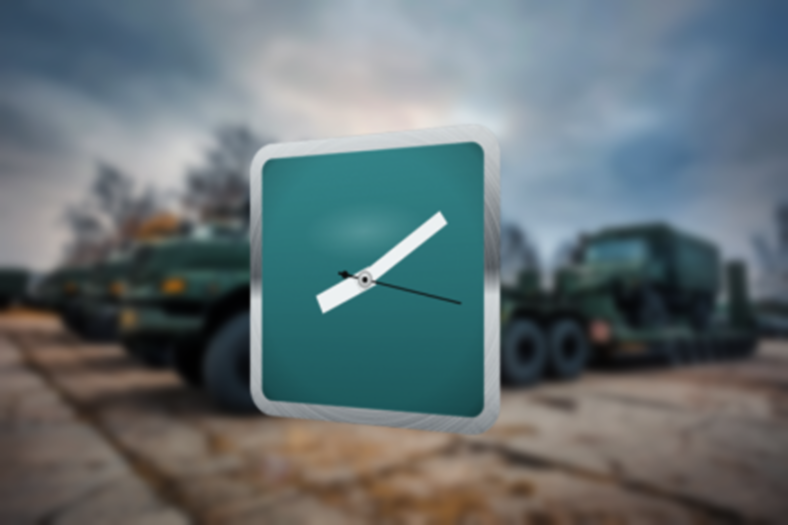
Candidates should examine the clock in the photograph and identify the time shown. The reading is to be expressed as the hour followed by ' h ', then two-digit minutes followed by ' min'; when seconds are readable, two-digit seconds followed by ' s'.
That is 8 h 09 min 17 s
